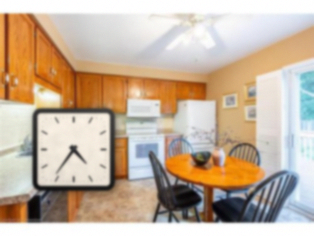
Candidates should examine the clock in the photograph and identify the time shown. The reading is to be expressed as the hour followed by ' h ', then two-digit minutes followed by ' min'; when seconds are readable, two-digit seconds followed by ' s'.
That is 4 h 36 min
